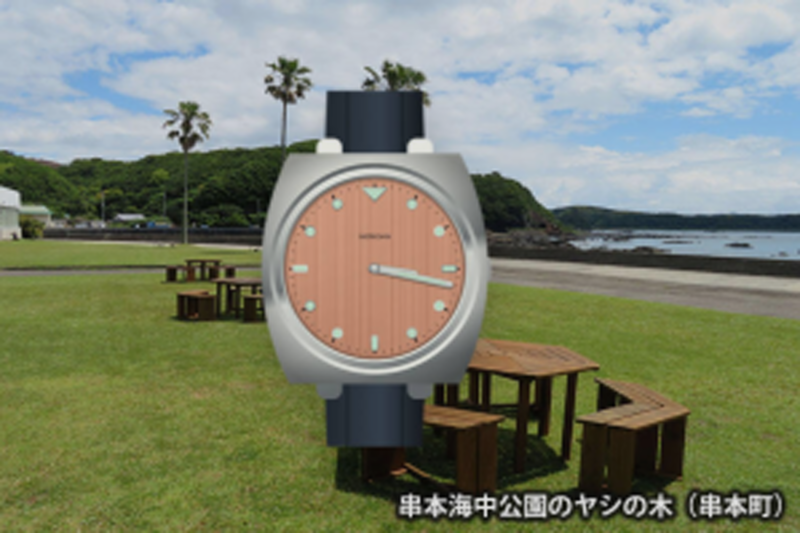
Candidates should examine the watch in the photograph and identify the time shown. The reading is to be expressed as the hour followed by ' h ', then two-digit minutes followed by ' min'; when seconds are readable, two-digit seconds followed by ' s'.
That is 3 h 17 min
